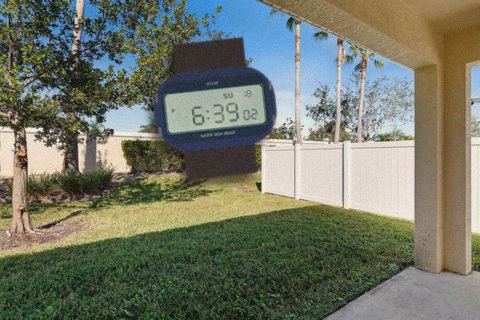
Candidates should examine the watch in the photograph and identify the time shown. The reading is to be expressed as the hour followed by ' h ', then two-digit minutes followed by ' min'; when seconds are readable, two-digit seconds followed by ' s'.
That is 6 h 39 min 02 s
